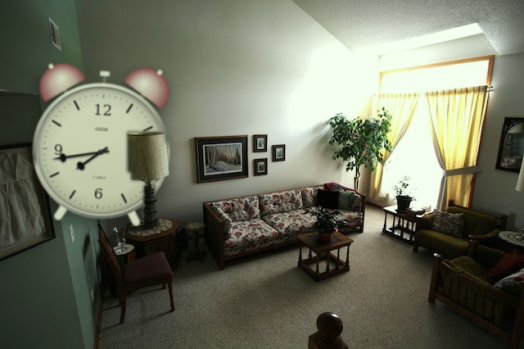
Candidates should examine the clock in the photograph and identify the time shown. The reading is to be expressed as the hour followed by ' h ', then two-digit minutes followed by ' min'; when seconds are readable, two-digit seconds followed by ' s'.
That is 7 h 43 min
